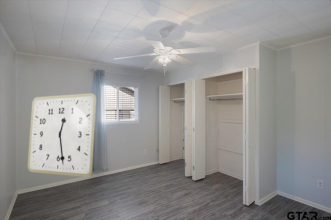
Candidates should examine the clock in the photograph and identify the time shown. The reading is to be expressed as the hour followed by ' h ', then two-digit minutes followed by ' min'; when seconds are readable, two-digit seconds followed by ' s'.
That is 12 h 28 min
